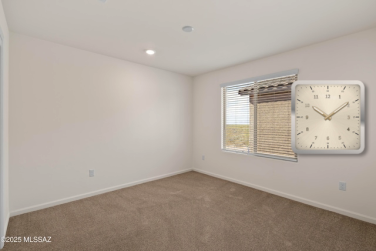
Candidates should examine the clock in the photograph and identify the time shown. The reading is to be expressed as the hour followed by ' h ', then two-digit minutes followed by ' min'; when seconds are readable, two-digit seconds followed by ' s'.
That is 10 h 09 min
